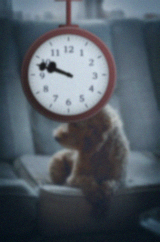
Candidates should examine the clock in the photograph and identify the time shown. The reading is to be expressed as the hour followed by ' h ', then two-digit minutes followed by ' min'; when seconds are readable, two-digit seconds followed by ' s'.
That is 9 h 48 min
